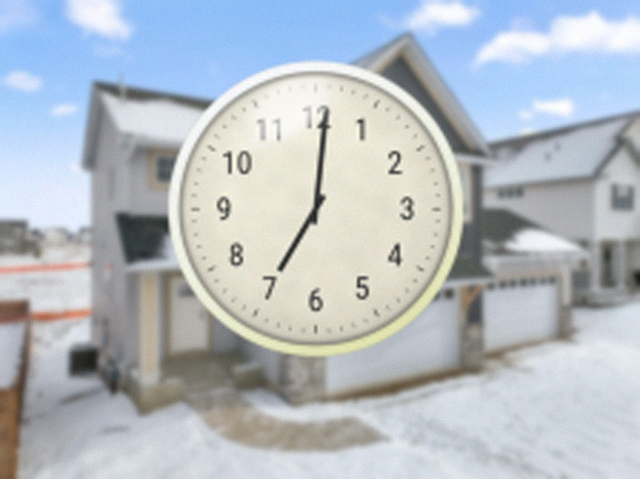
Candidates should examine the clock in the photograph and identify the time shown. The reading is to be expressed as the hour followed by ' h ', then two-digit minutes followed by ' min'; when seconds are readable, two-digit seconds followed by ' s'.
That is 7 h 01 min
